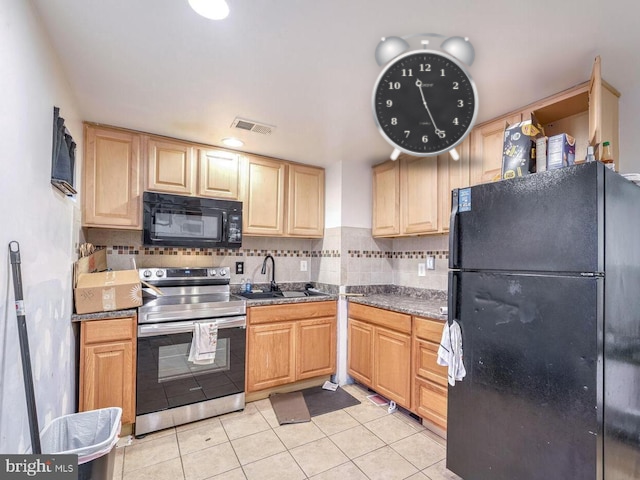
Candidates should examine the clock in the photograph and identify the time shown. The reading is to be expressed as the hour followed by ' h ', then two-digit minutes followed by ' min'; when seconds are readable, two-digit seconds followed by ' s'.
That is 11 h 26 min
